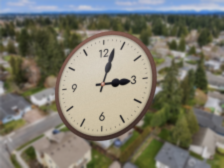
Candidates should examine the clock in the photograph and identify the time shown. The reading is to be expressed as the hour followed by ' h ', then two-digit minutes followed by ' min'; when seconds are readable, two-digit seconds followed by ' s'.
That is 3 h 03 min
